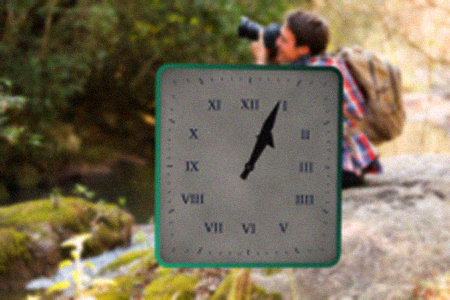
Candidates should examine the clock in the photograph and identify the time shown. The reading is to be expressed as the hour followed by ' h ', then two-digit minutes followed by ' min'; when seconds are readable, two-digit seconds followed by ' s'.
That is 1 h 04 min
